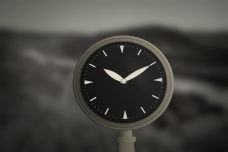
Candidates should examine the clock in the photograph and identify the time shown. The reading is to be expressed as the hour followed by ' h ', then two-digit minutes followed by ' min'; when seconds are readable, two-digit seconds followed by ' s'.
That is 10 h 10 min
